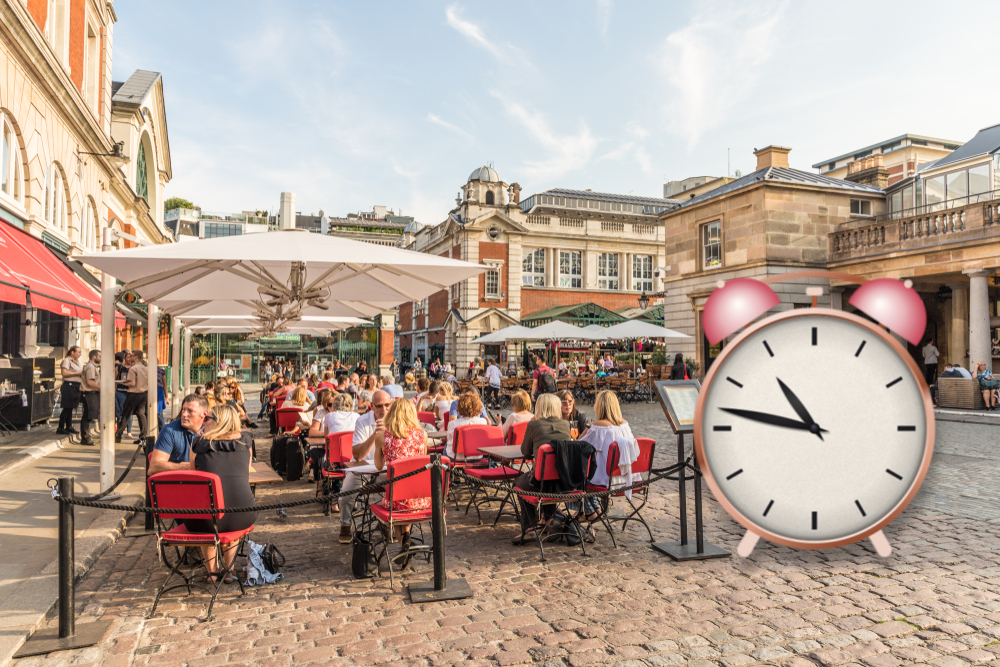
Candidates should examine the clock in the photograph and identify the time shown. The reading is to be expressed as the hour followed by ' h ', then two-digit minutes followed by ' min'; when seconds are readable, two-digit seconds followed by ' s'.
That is 10 h 47 min
